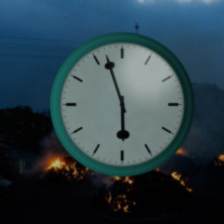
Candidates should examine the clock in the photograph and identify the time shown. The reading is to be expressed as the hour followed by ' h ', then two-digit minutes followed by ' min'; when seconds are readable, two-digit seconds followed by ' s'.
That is 5 h 57 min
